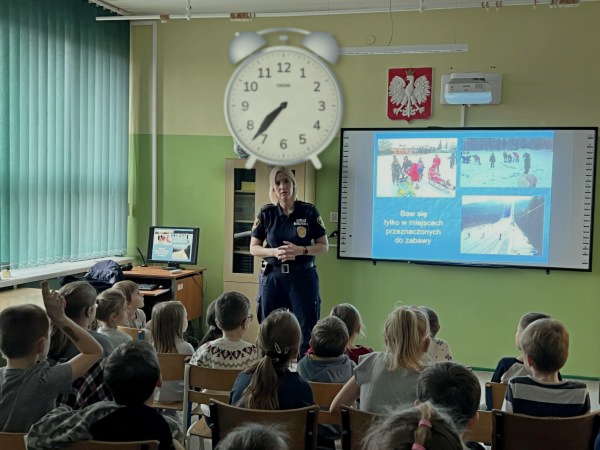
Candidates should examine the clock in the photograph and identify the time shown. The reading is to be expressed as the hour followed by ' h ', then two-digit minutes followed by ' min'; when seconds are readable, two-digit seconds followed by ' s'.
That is 7 h 37 min
